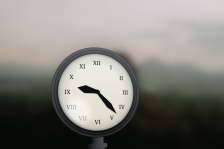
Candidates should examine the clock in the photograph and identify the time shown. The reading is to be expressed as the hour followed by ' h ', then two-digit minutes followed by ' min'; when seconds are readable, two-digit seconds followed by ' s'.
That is 9 h 23 min
